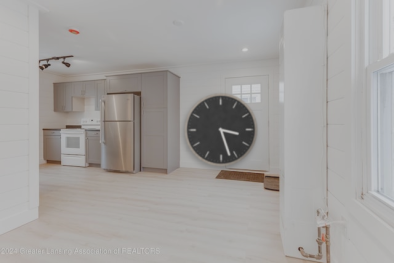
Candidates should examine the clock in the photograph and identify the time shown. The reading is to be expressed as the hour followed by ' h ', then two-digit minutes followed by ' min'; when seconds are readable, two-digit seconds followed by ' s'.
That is 3 h 27 min
